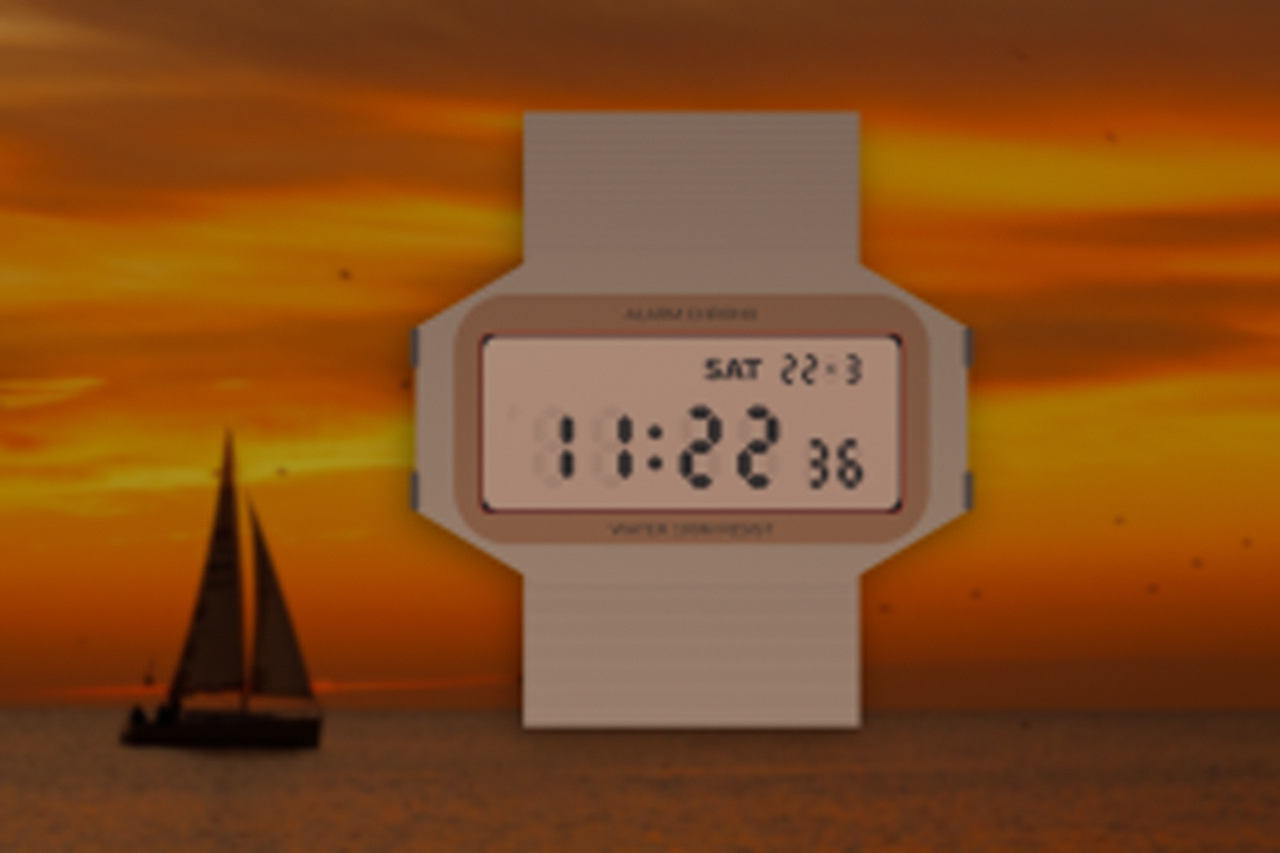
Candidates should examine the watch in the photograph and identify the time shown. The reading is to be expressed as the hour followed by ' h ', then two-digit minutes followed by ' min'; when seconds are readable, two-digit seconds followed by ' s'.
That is 11 h 22 min 36 s
